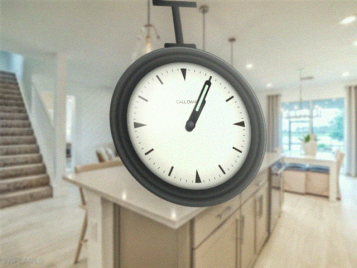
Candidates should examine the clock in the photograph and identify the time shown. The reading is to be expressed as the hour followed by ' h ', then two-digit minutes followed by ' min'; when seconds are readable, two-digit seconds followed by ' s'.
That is 1 h 05 min
